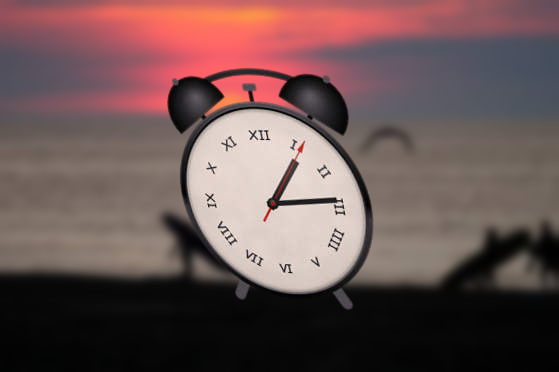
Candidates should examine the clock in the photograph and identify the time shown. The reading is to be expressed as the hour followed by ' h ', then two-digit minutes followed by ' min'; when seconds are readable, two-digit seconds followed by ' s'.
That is 1 h 14 min 06 s
